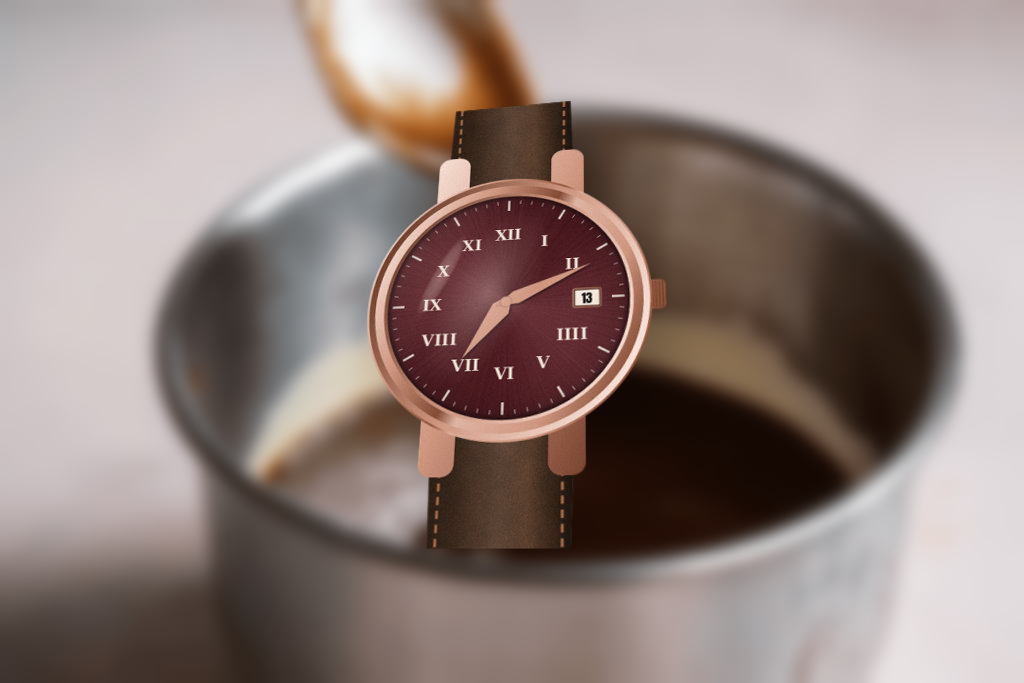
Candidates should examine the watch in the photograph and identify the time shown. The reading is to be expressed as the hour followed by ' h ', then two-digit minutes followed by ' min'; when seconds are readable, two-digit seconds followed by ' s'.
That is 7 h 11 min
